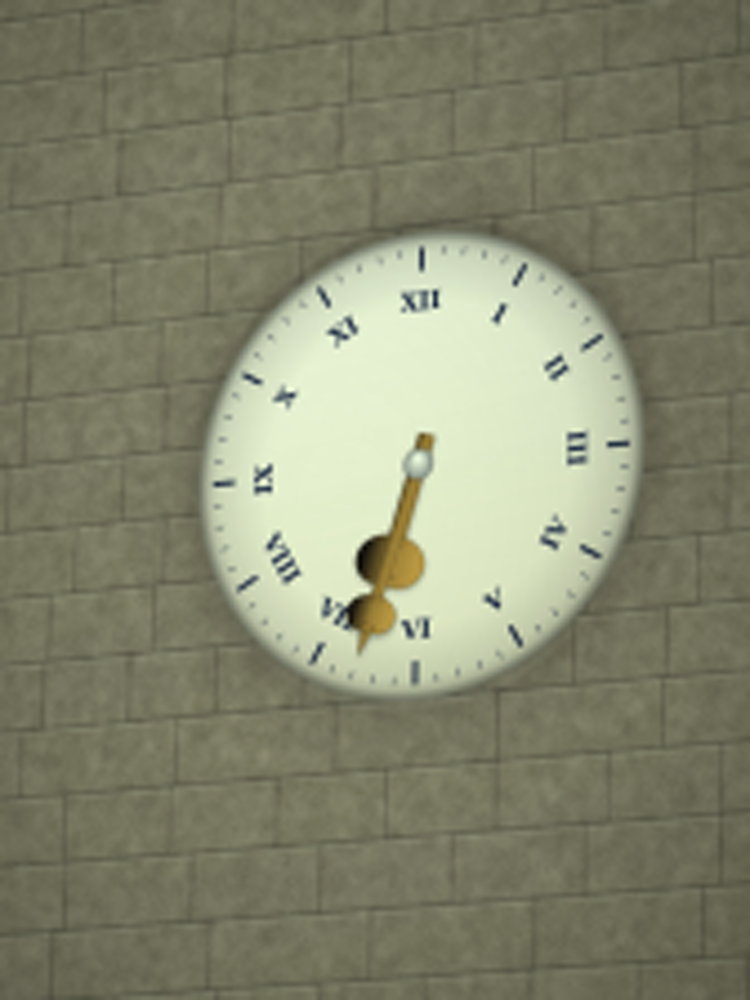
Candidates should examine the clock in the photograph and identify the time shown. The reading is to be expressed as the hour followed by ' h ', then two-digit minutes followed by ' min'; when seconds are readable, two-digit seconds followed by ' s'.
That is 6 h 33 min
